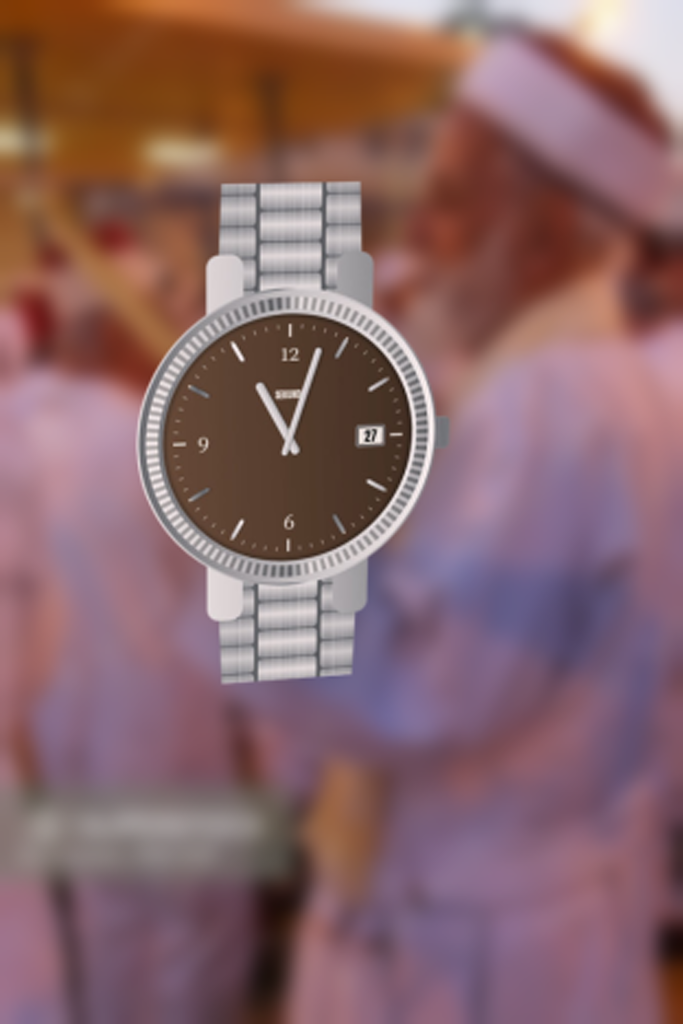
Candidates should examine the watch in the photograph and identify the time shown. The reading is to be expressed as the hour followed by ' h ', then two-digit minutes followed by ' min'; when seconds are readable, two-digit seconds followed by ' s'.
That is 11 h 03 min
